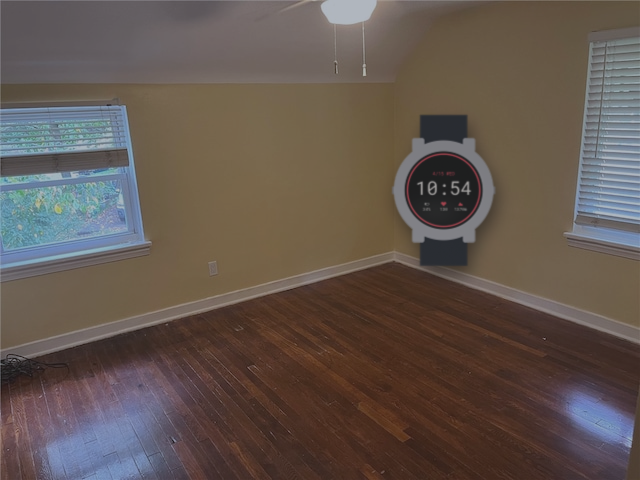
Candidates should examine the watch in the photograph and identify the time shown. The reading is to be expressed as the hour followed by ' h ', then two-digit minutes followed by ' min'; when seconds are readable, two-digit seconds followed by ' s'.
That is 10 h 54 min
